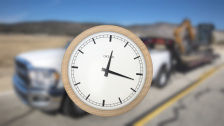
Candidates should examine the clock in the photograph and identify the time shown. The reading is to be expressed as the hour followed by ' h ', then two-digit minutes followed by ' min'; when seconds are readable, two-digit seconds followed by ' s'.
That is 12 h 17 min
